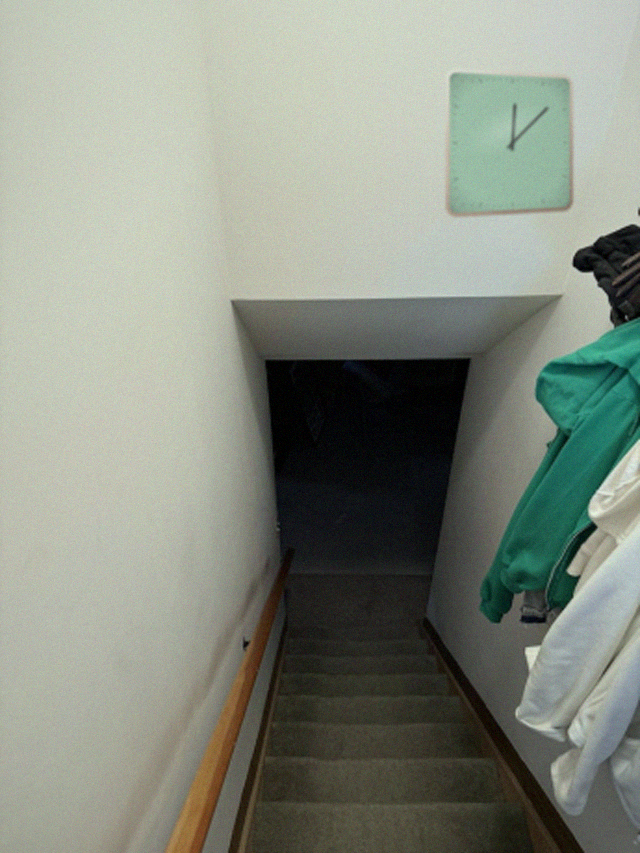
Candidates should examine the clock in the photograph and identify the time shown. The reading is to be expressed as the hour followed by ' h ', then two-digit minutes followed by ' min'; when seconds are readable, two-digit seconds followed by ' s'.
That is 12 h 08 min
